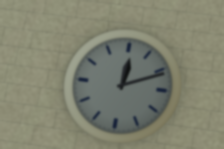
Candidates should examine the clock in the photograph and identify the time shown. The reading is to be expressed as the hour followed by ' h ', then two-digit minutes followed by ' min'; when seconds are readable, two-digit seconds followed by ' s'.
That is 12 h 11 min
